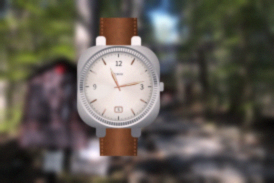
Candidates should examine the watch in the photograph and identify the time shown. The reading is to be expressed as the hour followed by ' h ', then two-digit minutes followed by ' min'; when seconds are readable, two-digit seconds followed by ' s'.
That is 11 h 13 min
